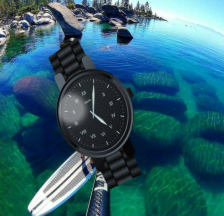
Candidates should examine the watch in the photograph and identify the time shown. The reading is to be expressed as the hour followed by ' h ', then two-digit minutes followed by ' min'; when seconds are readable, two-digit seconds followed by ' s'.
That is 5 h 05 min
